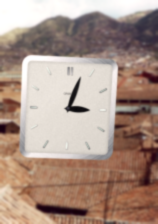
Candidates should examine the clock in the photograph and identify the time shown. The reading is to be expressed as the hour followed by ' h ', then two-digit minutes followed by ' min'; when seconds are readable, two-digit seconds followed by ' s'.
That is 3 h 03 min
